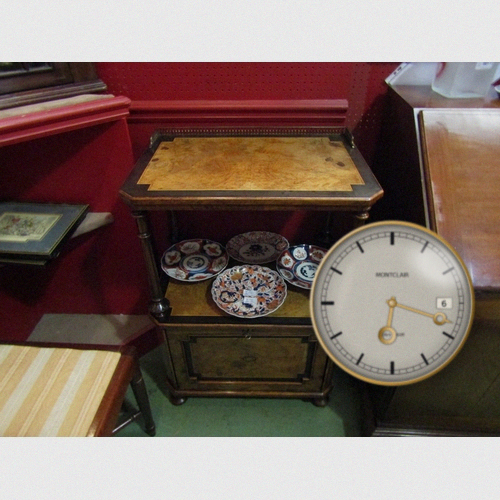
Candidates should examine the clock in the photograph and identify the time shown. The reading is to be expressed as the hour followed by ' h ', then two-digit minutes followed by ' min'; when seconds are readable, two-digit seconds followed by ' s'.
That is 6 h 18 min
